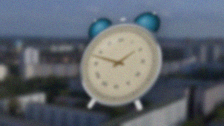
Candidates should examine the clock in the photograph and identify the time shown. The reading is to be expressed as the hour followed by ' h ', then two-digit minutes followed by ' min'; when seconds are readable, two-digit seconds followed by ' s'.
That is 1 h 48 min
